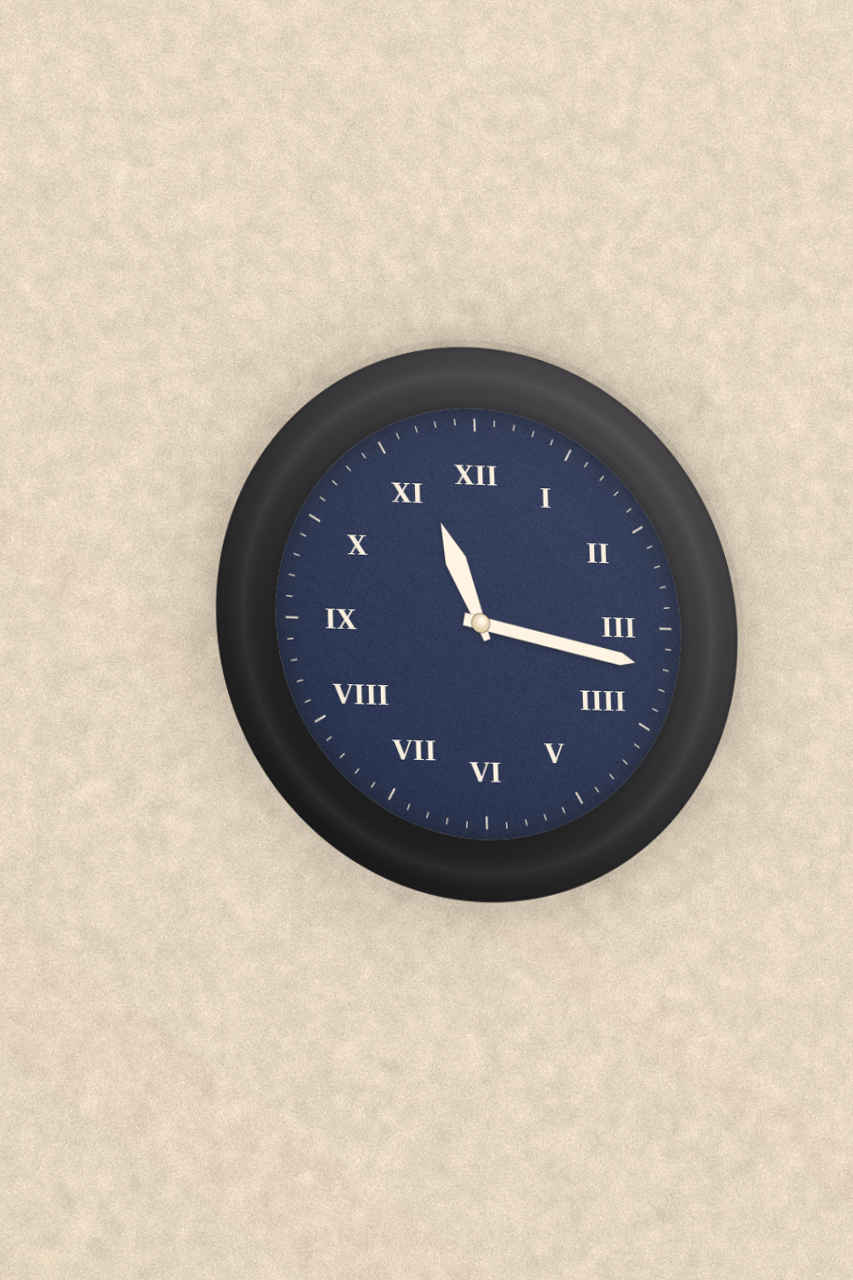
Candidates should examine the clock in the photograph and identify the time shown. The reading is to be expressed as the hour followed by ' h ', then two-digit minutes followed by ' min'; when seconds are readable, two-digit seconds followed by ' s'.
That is 11 h 17 min
